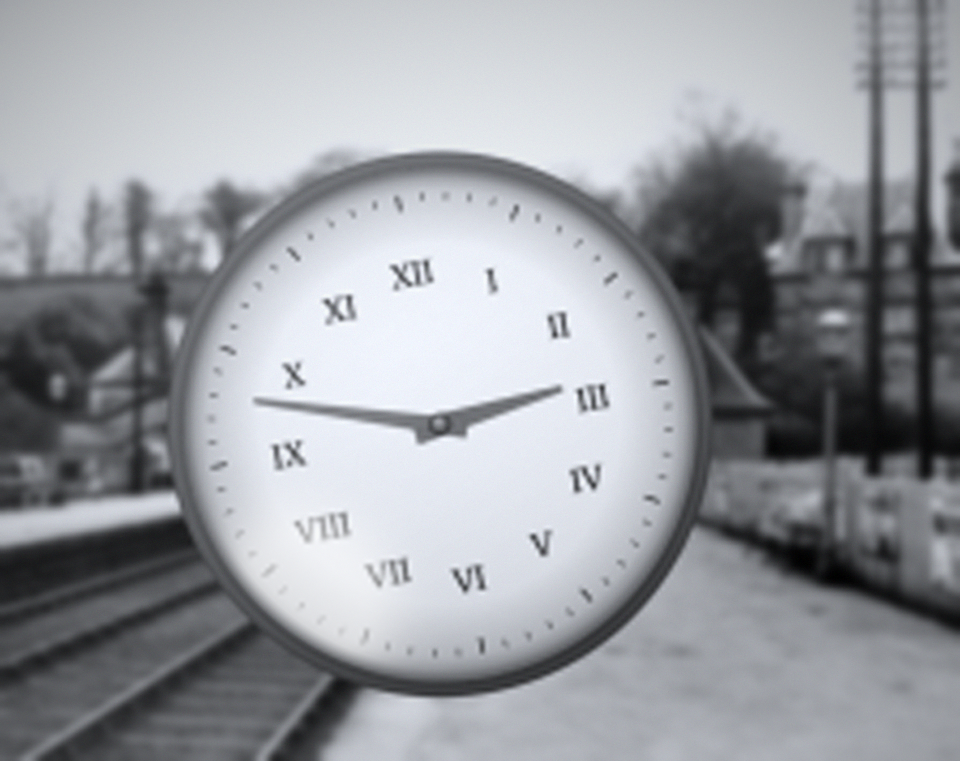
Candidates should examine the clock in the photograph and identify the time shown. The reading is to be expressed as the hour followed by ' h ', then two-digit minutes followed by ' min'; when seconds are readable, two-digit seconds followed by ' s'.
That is 2 h 48 min
